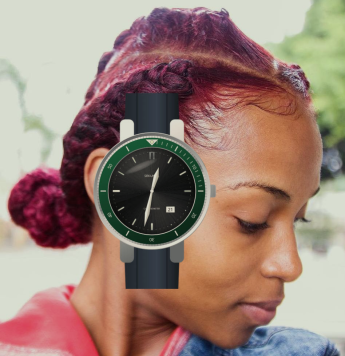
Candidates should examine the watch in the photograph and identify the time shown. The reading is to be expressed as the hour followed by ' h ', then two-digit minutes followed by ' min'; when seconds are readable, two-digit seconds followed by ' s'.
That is 12 h 32 min
